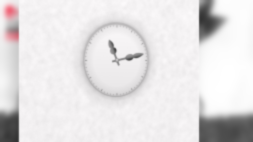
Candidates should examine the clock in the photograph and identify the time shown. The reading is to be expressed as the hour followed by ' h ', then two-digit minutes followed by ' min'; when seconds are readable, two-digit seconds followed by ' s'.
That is 11 h 13 min
